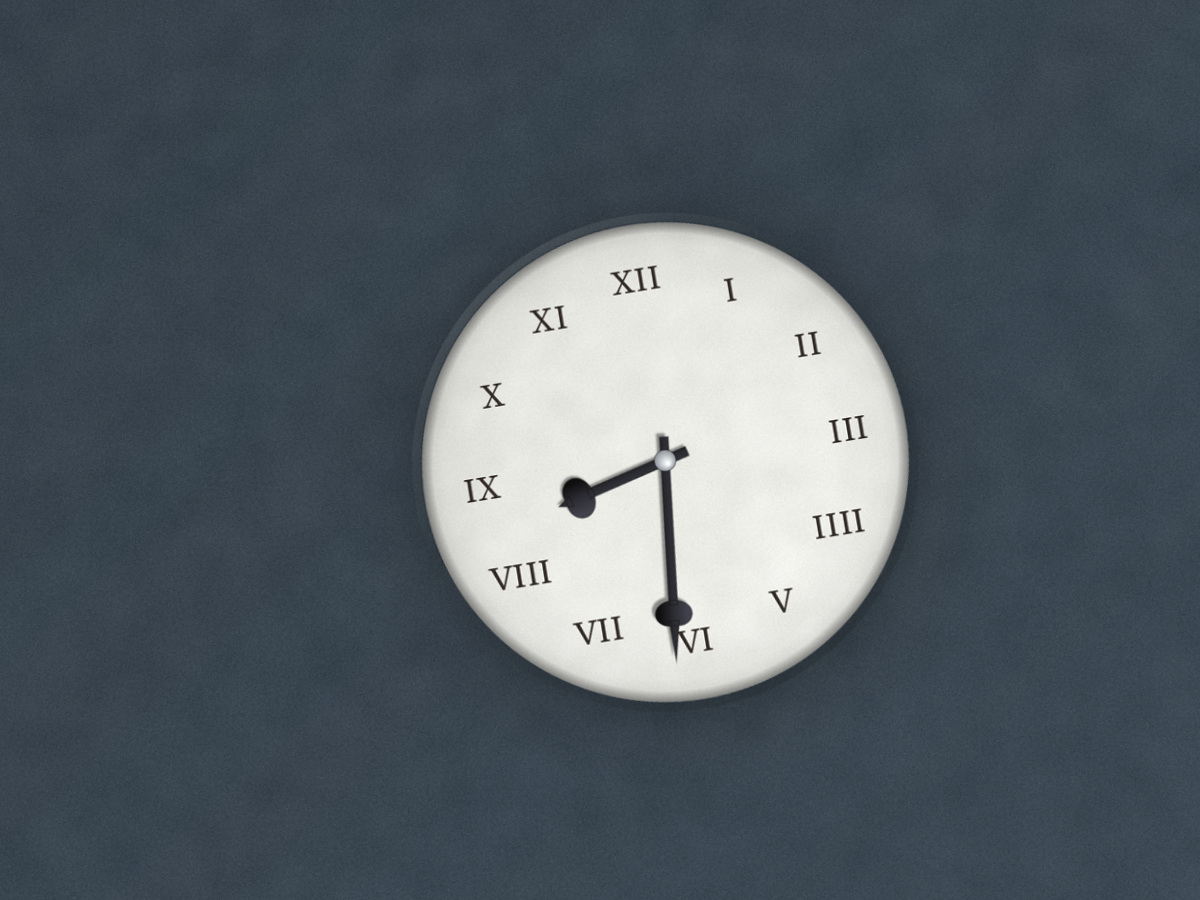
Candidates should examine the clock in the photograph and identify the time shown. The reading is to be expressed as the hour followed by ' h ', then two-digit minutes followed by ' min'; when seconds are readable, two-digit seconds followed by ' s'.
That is 8 h 31 min
